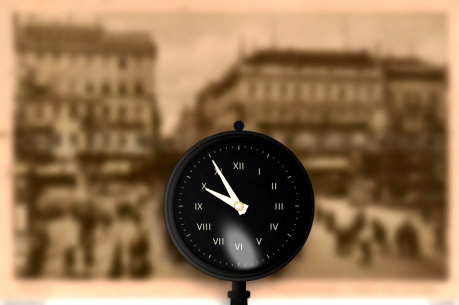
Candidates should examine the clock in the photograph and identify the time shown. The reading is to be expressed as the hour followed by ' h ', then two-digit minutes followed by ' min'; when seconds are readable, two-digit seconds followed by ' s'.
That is 9 h 55 min
